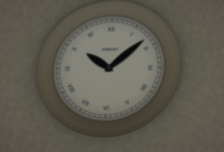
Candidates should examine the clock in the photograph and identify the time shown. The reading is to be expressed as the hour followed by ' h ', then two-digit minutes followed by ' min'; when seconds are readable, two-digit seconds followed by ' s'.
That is 10 h 08 min
